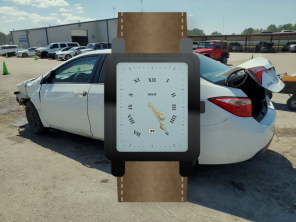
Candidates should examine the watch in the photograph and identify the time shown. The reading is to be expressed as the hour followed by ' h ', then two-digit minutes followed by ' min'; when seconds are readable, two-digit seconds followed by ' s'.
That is 4 h 25 min
